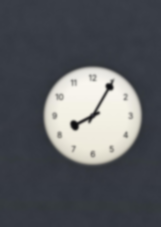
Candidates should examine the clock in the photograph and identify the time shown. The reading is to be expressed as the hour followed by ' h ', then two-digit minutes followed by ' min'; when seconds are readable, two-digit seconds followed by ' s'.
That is 8 h 05 min
